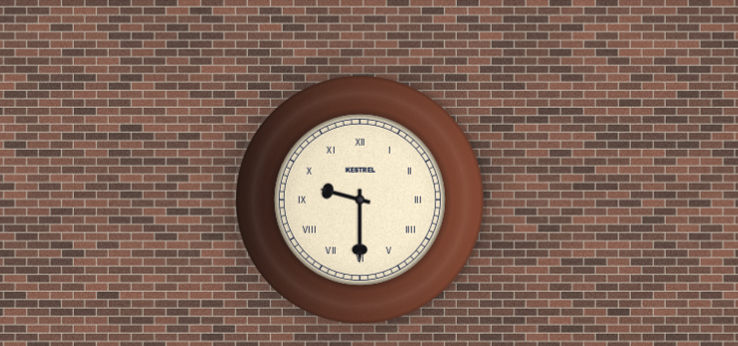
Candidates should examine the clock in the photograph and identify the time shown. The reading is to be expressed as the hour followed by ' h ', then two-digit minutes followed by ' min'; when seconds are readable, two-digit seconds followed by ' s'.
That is 9 h 30 min
